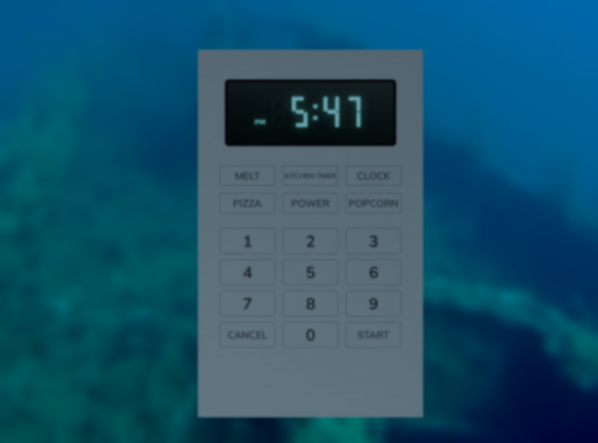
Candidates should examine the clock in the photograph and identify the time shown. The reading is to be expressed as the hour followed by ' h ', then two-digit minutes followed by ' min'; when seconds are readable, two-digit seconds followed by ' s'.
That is 5 h 47 min
